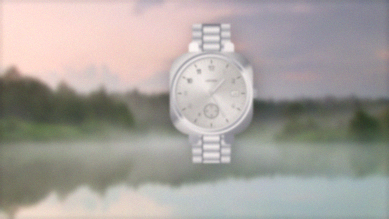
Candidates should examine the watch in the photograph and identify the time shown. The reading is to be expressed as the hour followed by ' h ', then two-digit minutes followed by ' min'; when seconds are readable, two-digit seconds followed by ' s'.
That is 1 h 25 min
